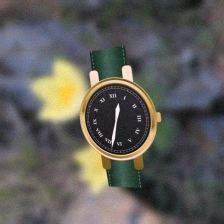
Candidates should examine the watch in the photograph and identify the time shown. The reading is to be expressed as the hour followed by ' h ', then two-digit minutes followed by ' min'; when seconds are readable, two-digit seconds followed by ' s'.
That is 12 h 33 min
